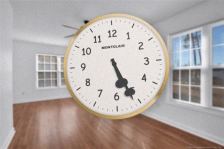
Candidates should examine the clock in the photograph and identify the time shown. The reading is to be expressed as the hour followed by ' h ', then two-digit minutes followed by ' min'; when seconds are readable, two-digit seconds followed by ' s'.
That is 5 h 26 min
